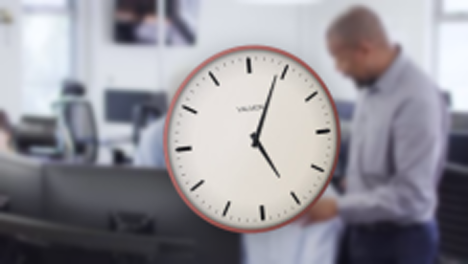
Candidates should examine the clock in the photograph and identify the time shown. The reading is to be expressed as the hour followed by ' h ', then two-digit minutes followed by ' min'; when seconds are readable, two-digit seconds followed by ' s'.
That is 5 h 04 min
